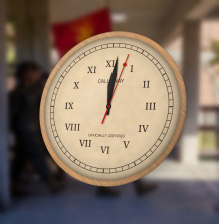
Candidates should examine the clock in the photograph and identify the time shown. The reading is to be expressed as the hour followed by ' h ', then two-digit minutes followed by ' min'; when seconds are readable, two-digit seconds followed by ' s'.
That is 12 h 01 min 03 s
